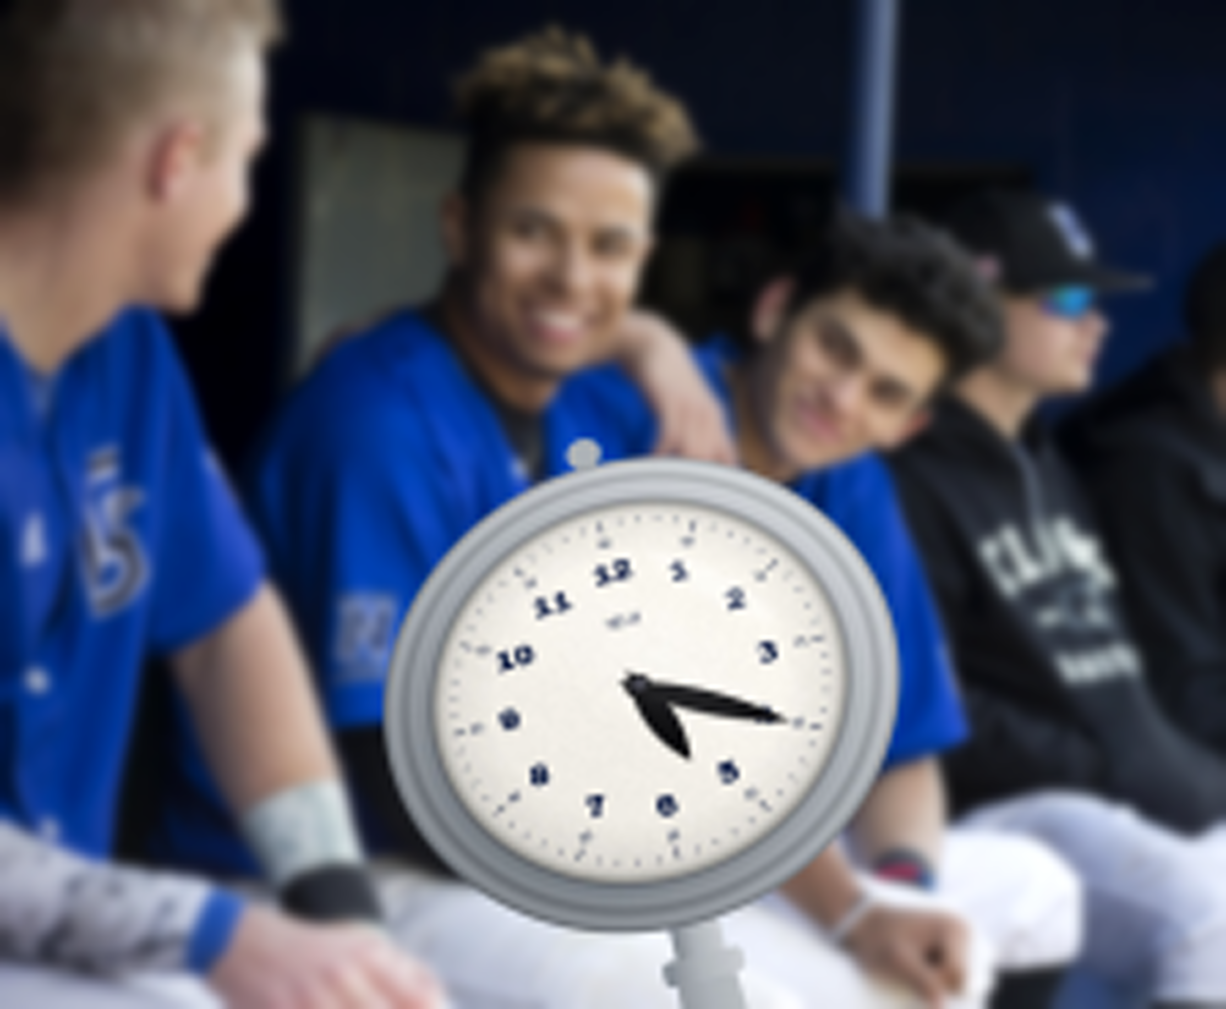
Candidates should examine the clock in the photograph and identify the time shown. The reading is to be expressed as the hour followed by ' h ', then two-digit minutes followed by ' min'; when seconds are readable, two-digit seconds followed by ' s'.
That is 5 h 20 min
